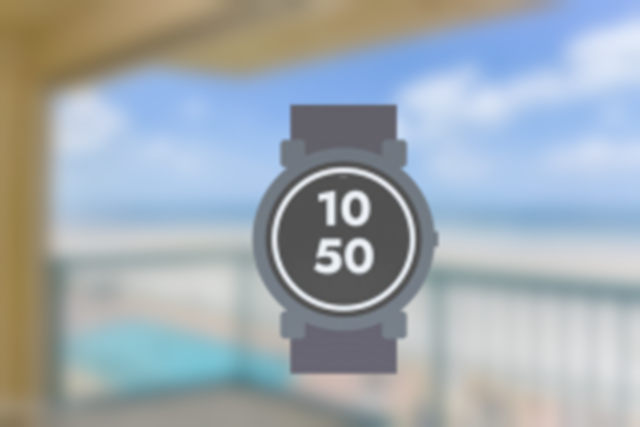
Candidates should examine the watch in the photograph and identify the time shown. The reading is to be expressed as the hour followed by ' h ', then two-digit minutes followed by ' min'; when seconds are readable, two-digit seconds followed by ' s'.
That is 10 h 50 min
